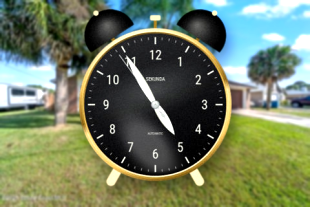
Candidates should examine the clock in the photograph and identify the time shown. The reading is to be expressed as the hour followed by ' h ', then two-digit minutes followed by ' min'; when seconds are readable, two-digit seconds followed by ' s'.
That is 4 h 54 min 54 s
